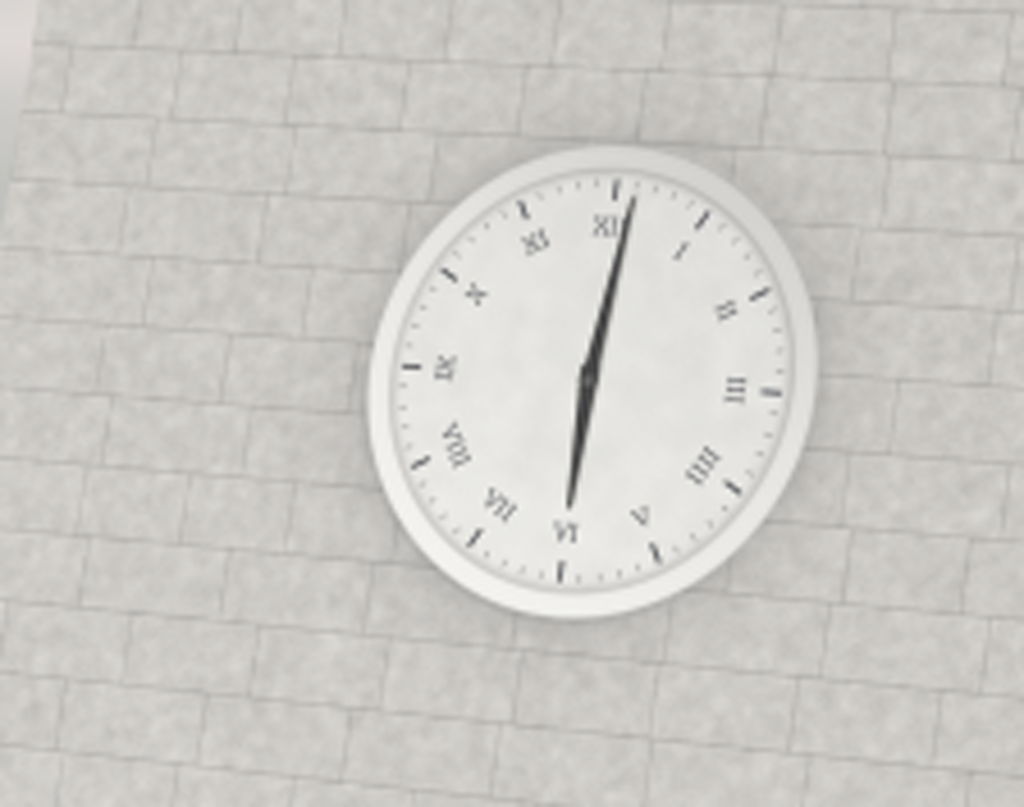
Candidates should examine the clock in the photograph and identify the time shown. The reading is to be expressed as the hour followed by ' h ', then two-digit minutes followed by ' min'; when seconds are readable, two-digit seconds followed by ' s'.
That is 6 h 01 min
